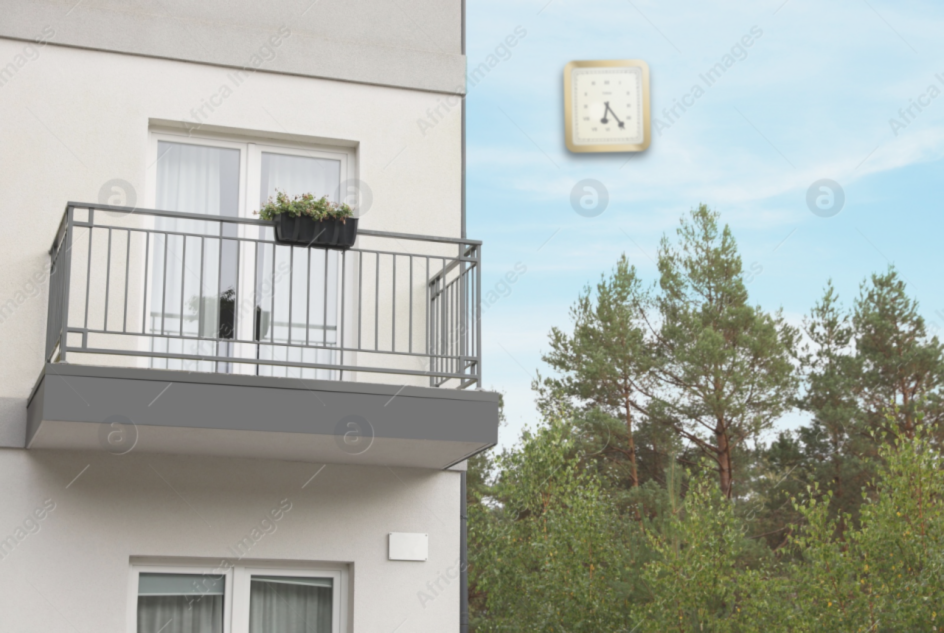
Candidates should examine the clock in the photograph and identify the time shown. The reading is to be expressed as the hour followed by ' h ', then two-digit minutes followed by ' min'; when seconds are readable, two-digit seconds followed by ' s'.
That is 6 h 24 min
